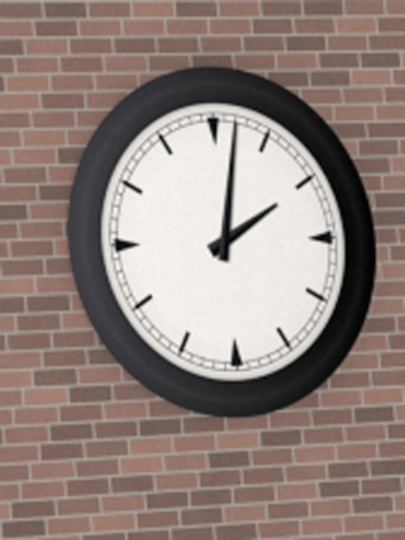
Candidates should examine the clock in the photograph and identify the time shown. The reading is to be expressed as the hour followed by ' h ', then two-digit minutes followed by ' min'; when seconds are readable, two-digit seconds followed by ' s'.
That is 2 h 02 min
